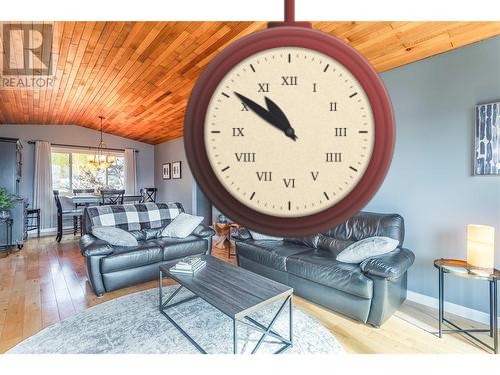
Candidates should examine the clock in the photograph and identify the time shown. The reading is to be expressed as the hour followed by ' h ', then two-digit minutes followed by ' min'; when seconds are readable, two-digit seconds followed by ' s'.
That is 10 h 51 min
